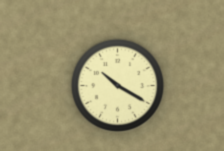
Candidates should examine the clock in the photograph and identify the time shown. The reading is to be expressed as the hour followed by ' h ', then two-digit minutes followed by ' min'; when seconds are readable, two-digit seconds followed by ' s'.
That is 10 h 20 min
